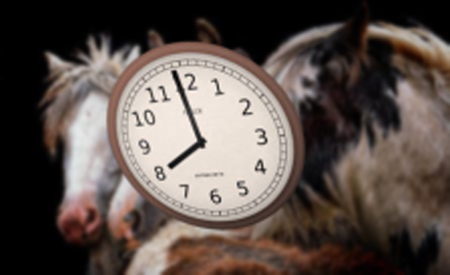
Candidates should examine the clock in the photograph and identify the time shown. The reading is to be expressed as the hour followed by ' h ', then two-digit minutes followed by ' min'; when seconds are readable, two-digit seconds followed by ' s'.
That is 7 h 59 min
